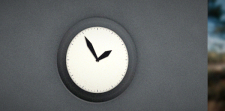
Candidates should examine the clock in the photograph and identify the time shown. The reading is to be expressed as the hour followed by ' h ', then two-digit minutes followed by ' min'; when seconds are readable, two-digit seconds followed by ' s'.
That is 1 h 55 min
